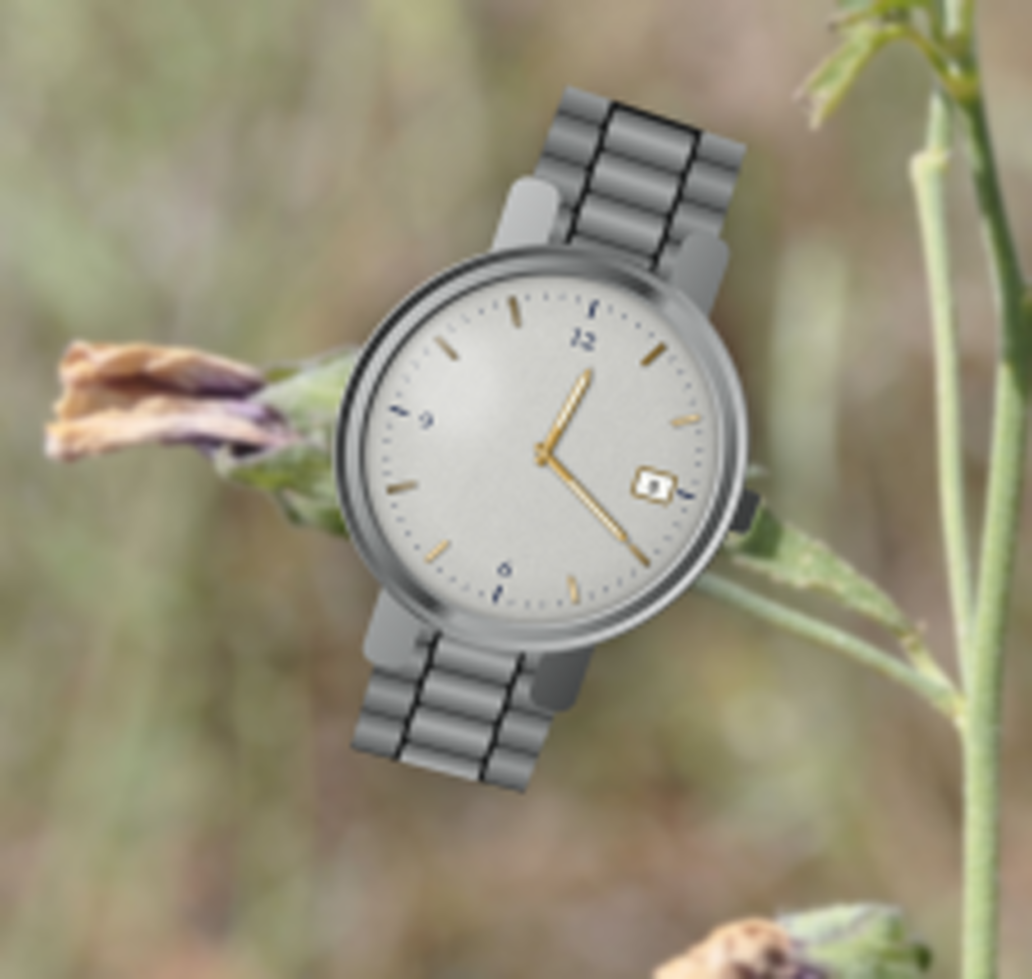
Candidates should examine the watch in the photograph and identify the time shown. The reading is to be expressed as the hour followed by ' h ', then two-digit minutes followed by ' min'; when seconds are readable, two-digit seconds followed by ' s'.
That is 12 h 20 min
